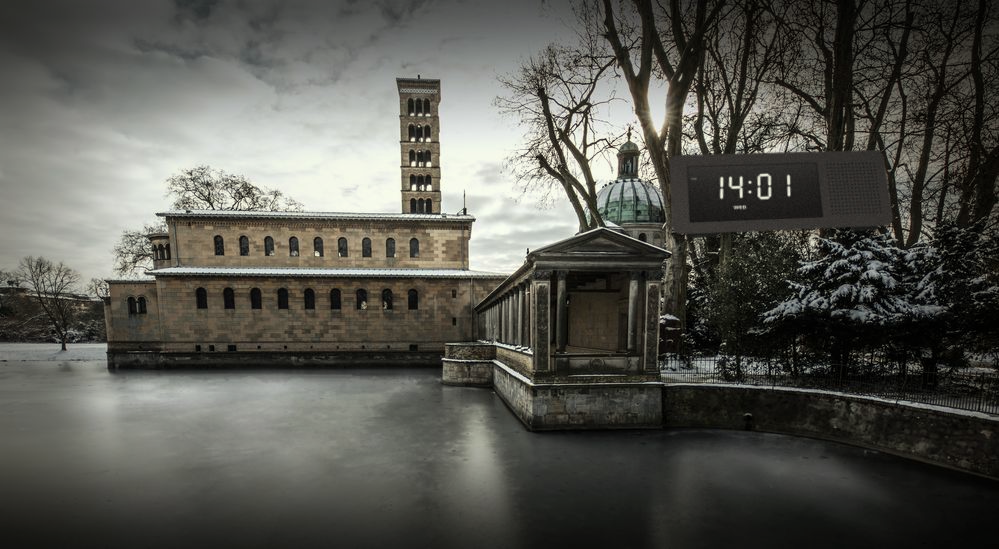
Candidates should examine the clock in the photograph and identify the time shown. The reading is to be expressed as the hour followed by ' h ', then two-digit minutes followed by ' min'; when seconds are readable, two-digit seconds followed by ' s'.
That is 14 h 01 min
